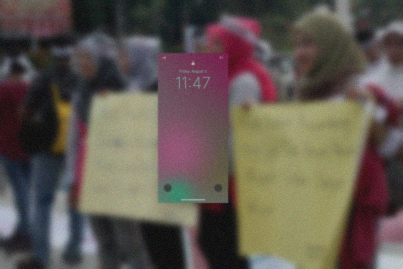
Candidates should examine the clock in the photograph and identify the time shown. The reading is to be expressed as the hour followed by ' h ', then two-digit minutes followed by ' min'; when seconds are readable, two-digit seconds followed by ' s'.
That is 11 h 47 min
